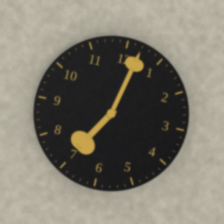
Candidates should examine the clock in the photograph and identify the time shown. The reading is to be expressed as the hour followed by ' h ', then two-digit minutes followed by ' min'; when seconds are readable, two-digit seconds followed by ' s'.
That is 7 h 02 min
